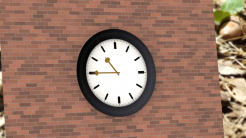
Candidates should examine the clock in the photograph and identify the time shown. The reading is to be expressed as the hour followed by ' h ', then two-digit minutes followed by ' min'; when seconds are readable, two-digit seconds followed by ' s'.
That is 10 h 45 min
